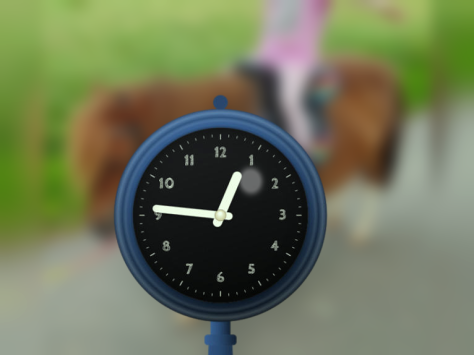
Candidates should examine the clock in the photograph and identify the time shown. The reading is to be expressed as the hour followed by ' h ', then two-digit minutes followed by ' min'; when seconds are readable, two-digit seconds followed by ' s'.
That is 12 h 46 min
